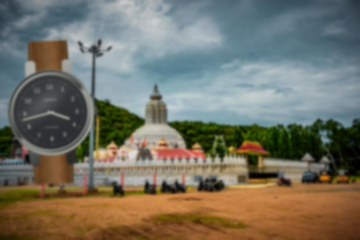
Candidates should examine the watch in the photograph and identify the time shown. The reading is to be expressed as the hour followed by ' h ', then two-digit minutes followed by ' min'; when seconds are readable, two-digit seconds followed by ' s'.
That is 3 h 43 min
